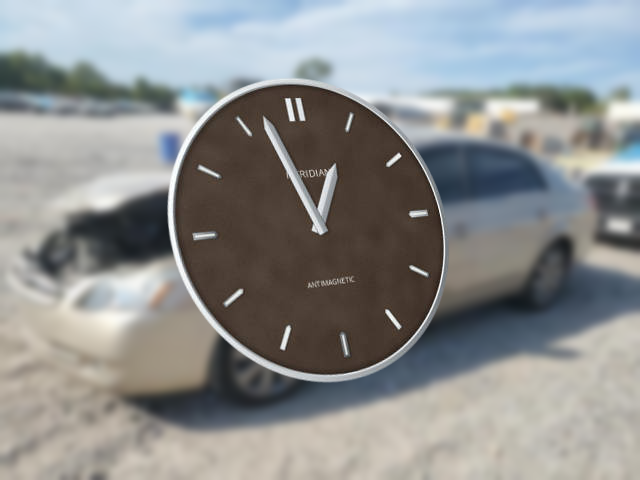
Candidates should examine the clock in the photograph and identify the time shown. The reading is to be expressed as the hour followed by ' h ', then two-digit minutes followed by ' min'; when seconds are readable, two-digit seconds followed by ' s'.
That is 12 h 57 min
